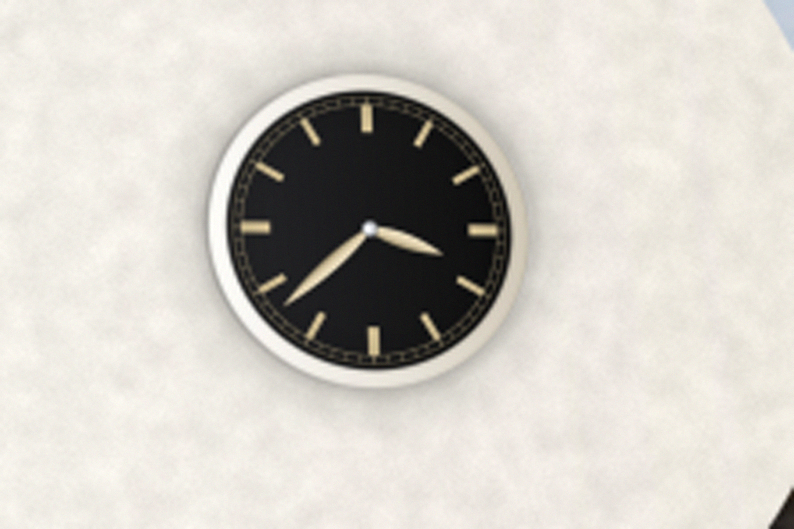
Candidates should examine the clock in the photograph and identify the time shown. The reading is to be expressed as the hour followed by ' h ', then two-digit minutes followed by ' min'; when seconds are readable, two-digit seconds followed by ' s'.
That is 3 h 38 min
